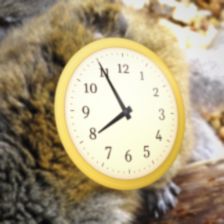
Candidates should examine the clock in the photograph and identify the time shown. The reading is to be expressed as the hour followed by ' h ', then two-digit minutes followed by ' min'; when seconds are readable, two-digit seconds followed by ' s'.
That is 7 h 55 min
